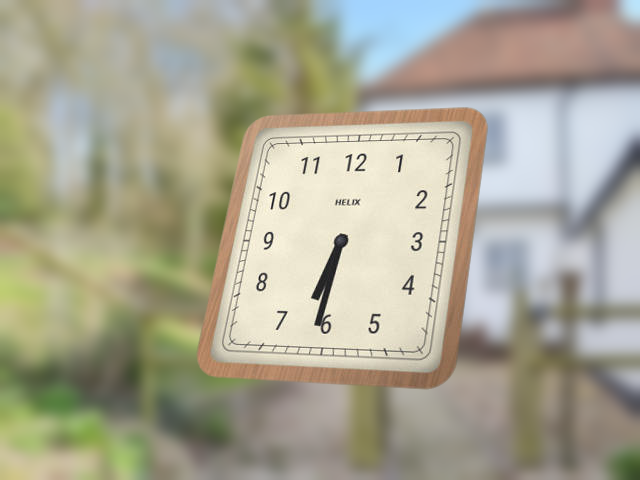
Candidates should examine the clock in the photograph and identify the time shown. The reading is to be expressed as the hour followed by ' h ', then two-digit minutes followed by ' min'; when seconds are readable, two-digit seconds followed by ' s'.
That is 6 h 31 min
